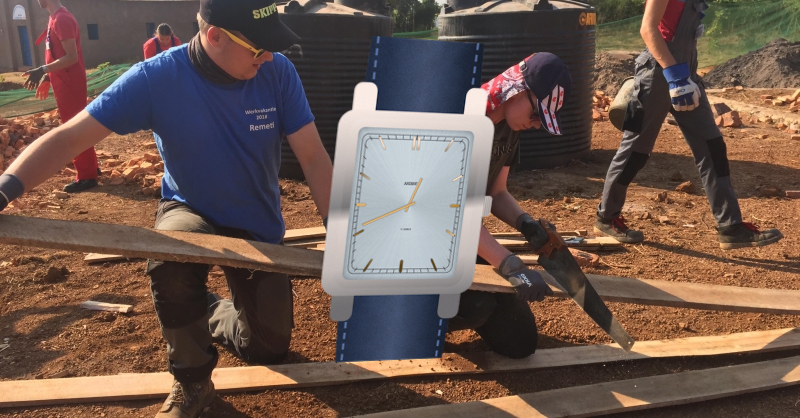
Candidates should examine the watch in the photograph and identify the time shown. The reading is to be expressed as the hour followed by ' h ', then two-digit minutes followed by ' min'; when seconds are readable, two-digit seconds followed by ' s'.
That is 12 h 41 min
